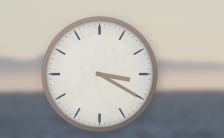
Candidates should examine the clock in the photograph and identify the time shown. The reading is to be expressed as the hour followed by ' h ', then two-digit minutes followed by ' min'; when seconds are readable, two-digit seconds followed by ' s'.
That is 3 h 20 min
